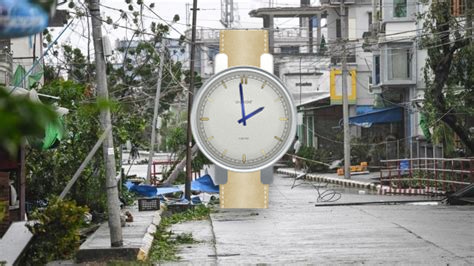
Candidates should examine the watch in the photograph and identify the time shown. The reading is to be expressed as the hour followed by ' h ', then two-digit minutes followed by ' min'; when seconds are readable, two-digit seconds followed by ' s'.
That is 1 h 59 min
